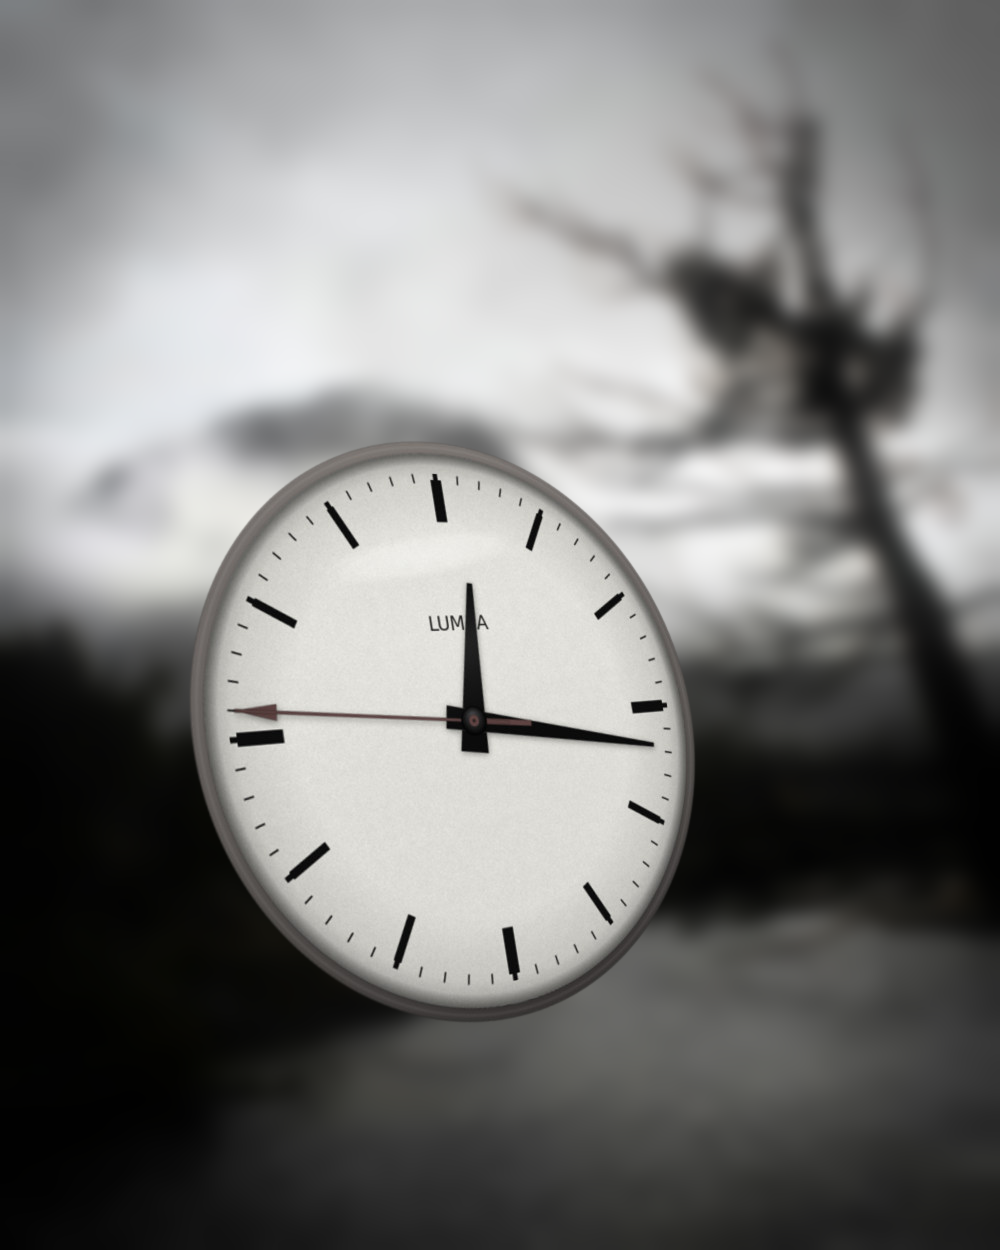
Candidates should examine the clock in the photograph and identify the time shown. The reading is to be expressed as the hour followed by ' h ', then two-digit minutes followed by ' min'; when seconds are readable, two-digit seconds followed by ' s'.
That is 12 h 16 min 46 s
